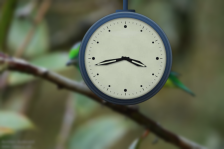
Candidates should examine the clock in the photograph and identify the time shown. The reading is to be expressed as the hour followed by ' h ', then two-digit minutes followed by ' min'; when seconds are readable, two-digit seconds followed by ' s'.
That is 3 h 43 min
